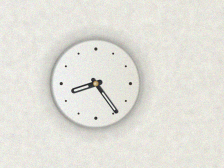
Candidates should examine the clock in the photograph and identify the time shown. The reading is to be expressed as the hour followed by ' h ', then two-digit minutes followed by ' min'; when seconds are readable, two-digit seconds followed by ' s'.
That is 8 h 24 min
